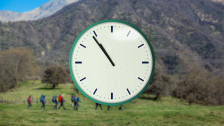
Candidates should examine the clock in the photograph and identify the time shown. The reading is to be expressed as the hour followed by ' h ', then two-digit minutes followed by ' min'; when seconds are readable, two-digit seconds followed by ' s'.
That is 10 h 54 min
